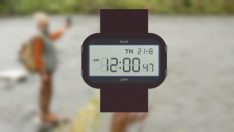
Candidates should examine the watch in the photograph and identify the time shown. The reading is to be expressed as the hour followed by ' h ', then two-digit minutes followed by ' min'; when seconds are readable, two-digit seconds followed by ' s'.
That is 12 h 00 min 47 s
